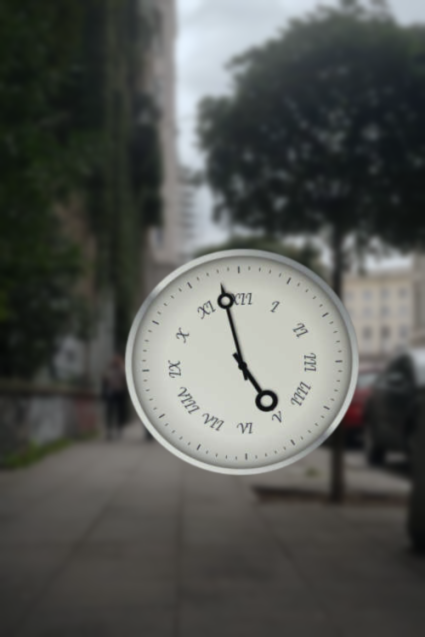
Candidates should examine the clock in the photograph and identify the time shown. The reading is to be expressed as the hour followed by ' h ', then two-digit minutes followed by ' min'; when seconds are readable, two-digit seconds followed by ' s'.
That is 4 h 58 min
